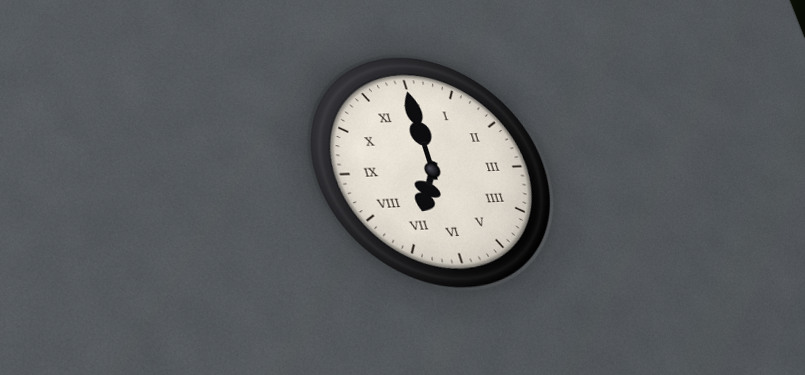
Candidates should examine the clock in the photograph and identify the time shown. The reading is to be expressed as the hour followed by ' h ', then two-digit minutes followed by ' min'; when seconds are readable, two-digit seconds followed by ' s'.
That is 7 h 00 min
